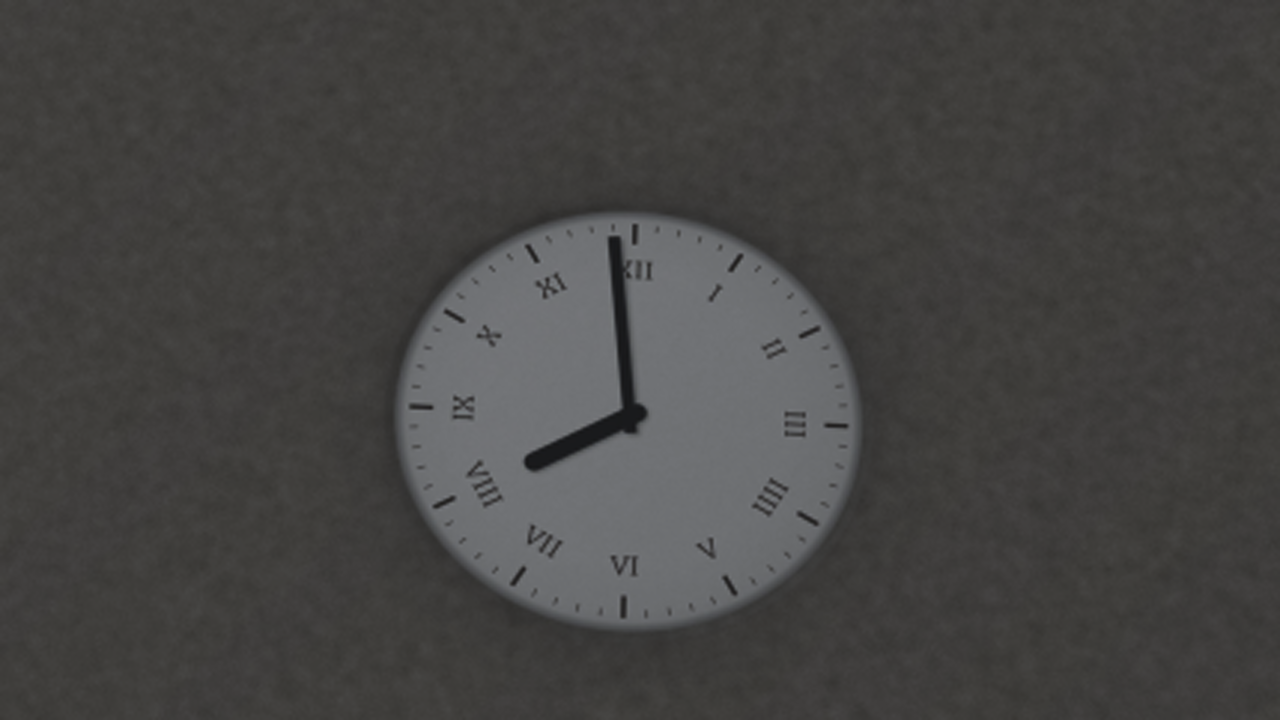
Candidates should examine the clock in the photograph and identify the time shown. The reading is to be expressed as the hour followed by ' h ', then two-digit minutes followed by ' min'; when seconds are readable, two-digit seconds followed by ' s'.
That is 7 h 59 min
